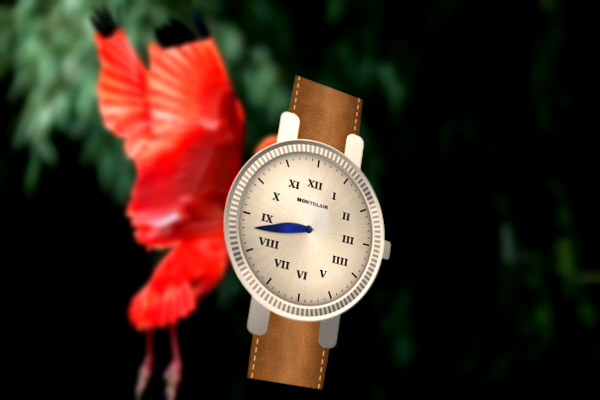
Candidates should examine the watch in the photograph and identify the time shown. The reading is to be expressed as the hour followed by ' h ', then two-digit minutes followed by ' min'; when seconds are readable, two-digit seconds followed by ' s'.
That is 8 h 43 min
